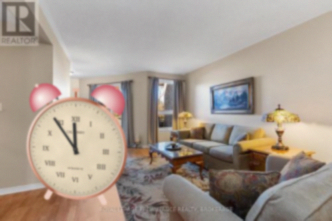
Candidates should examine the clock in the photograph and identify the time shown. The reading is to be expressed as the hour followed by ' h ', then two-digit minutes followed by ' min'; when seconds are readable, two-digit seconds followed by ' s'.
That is 11 h 54 min
